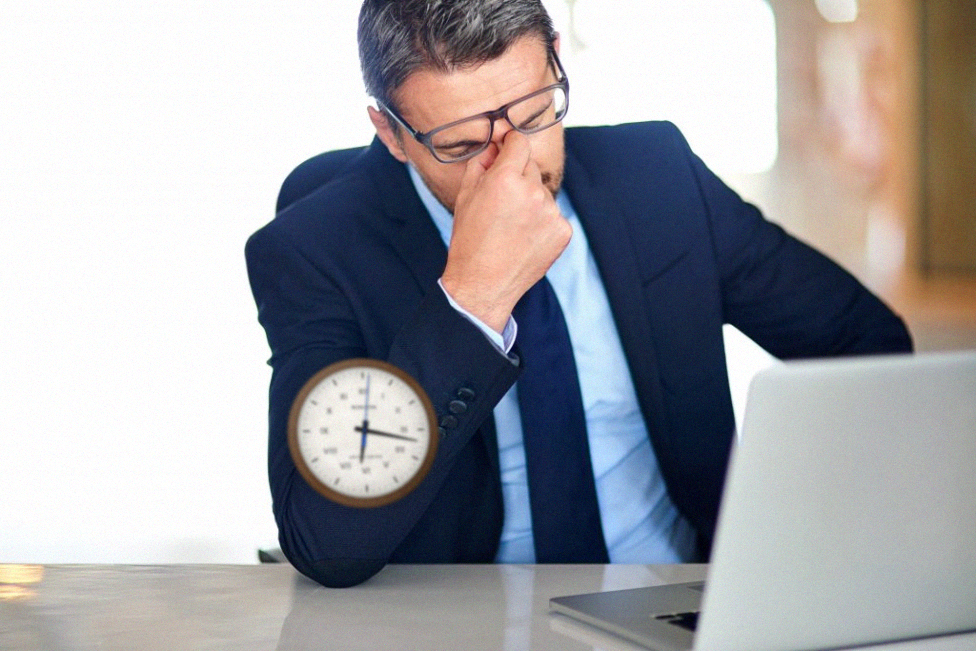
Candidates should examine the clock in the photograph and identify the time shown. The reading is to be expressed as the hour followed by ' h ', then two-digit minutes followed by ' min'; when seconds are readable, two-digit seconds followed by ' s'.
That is 6 h 17 min 01 s
